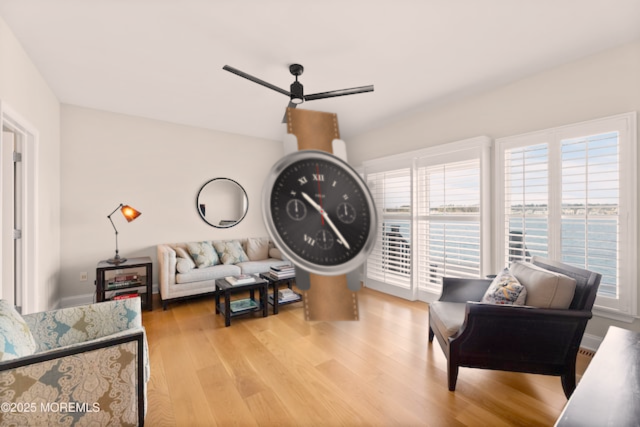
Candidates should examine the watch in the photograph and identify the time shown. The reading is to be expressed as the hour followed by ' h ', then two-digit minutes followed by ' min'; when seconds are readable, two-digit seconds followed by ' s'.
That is 10 h 24 min
